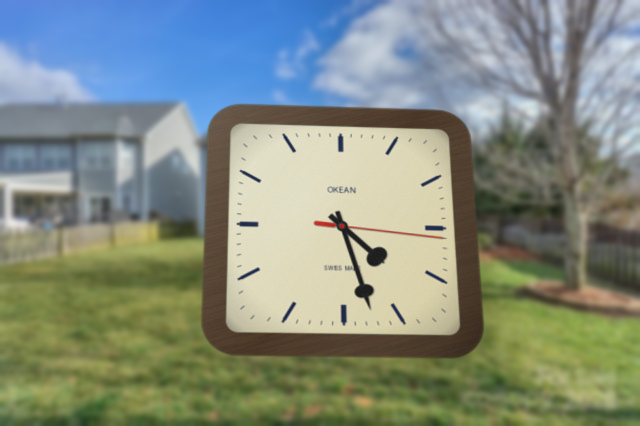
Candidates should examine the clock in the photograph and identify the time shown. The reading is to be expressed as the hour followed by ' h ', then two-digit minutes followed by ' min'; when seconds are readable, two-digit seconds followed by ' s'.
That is 4 h 27 min 16 s
